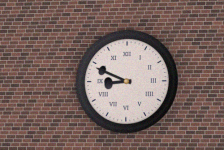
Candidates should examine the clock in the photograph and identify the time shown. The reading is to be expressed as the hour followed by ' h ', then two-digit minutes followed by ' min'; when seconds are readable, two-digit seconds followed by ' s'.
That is 8 h 49 min
